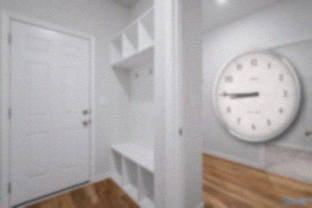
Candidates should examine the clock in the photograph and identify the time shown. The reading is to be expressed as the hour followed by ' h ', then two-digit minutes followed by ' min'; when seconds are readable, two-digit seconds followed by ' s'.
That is 8 h 45 min
